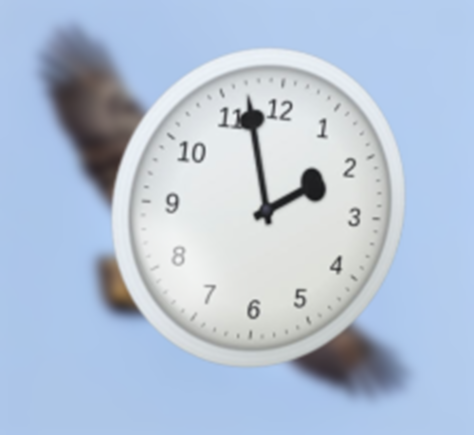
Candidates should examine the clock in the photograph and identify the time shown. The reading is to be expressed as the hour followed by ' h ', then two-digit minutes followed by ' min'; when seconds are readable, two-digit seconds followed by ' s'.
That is 1 h 57 min
